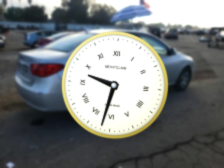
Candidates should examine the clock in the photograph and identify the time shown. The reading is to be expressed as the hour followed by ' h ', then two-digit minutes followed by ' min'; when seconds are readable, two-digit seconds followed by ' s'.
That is 9 h 32 min
